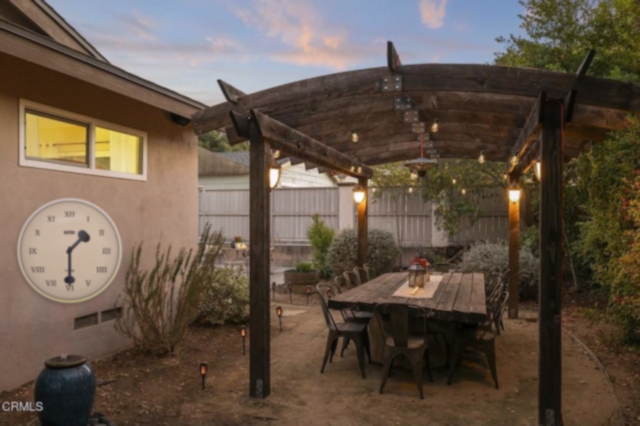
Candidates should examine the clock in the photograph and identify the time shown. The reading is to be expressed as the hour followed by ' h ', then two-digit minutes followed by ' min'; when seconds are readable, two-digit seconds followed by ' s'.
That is 1 h 30 min
